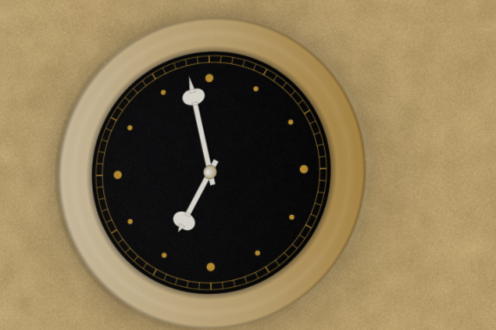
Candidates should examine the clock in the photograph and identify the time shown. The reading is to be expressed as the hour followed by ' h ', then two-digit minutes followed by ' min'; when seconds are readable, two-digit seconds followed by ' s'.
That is 6 h 58 min
